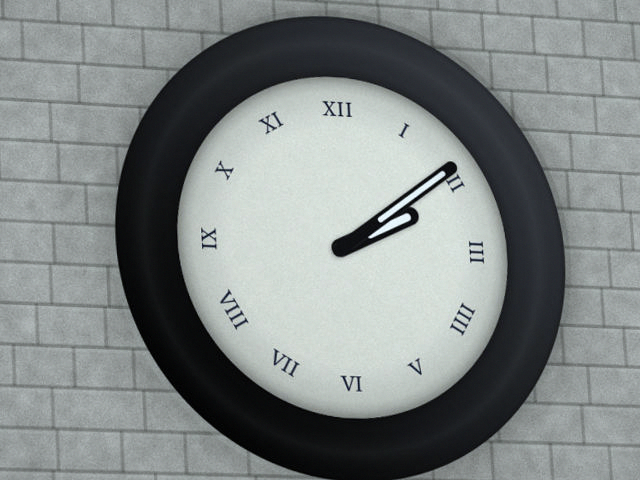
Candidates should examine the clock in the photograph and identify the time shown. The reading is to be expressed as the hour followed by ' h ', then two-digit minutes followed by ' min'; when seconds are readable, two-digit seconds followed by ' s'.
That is 2 h 09 min
